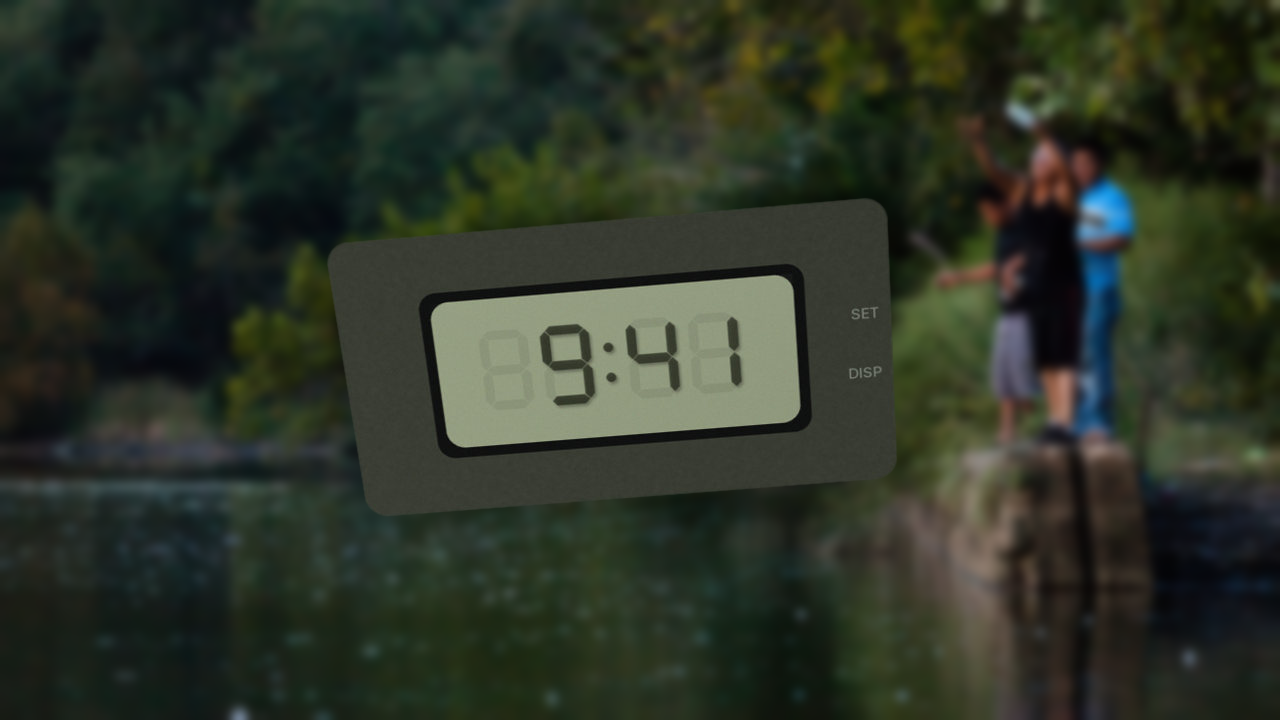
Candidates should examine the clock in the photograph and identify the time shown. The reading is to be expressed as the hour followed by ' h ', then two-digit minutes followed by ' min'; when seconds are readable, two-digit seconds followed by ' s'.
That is 9 h 41 min
